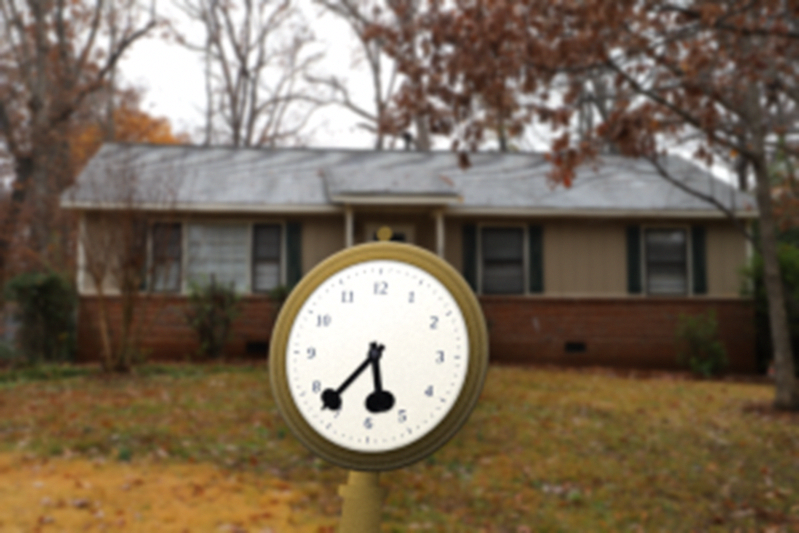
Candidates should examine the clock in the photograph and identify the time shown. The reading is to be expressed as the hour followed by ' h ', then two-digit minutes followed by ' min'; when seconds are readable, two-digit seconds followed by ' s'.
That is 5 h 37 min
